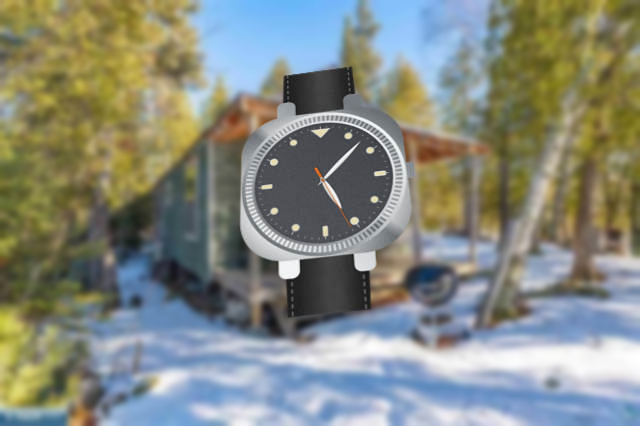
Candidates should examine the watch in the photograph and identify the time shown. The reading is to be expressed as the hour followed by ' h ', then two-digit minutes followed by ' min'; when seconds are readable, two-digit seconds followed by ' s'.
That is 5 h 07 min 26 s
